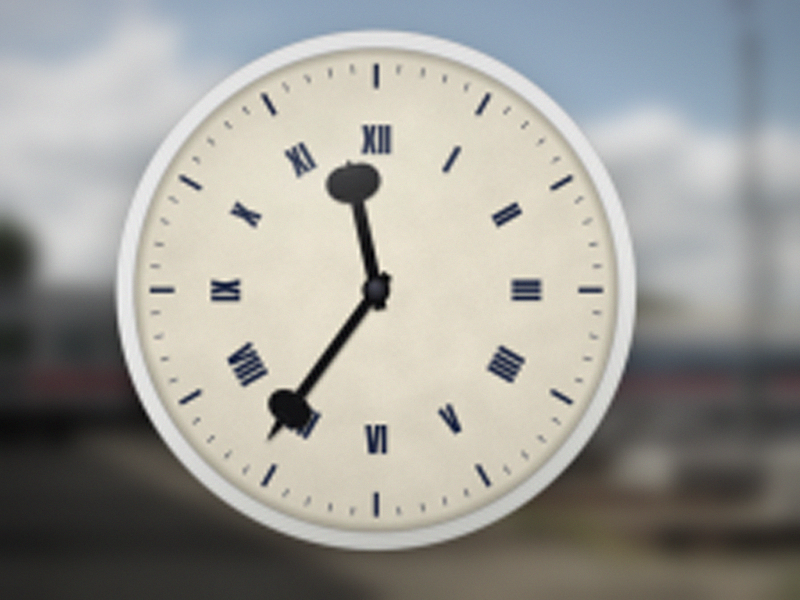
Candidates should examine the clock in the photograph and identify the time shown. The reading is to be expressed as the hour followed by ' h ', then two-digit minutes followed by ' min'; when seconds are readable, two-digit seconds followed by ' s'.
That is 11 h 36 min
